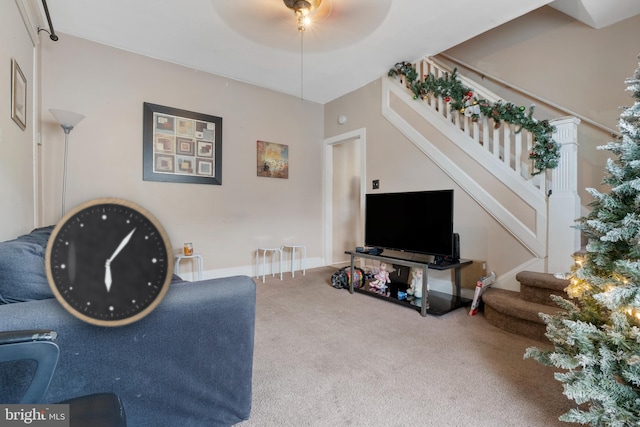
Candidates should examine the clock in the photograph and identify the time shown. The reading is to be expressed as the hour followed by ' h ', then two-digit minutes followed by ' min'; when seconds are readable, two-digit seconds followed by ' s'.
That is 6 h 07 min
